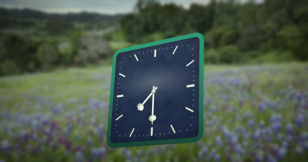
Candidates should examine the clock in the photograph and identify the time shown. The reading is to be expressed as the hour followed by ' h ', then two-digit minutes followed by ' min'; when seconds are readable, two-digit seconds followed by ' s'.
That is 7 h 30 min
